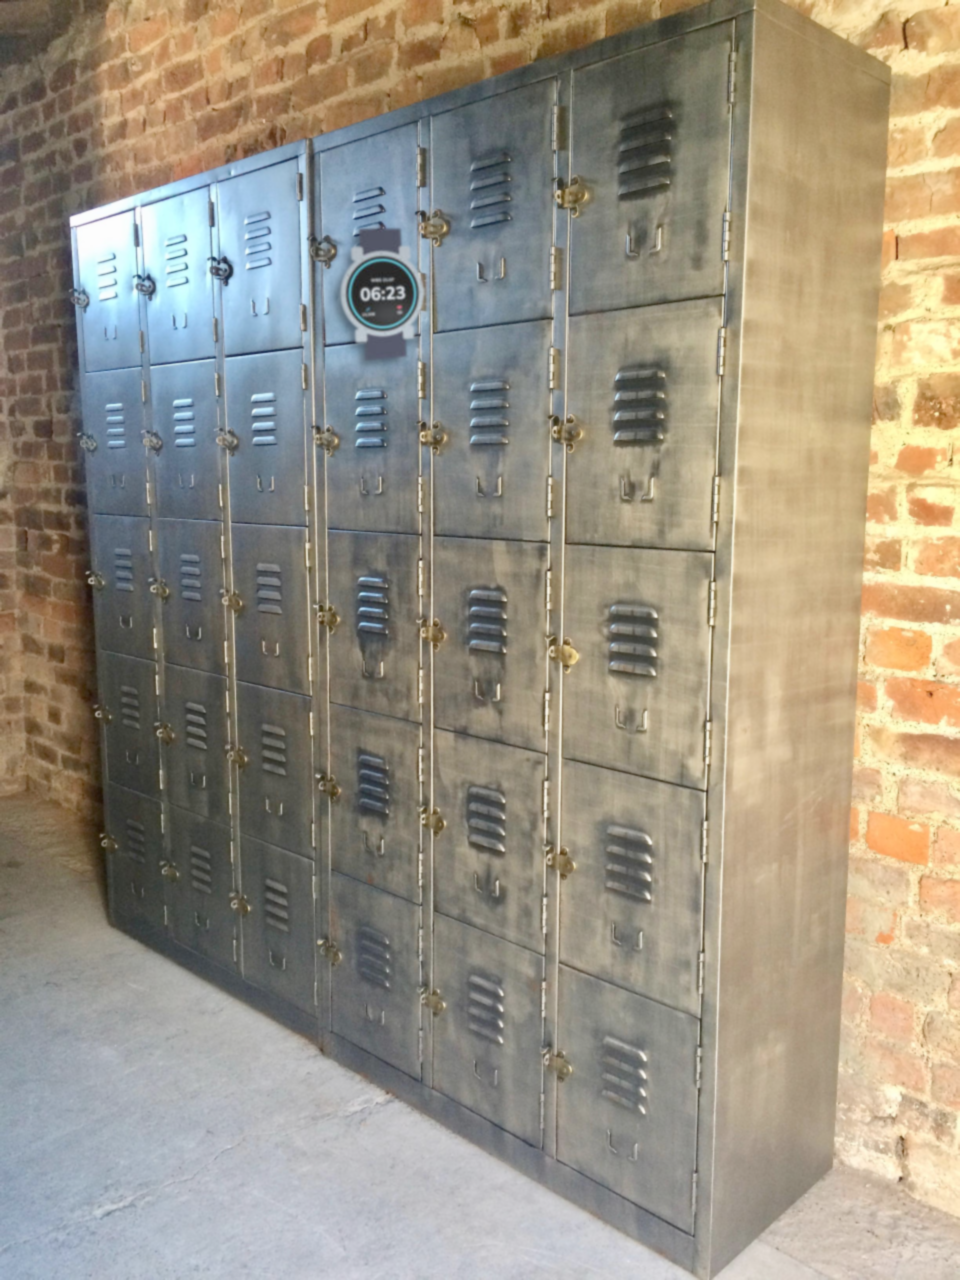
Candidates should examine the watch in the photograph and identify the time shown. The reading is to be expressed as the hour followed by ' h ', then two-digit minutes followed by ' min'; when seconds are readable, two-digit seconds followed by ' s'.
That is 6 h 23 min
